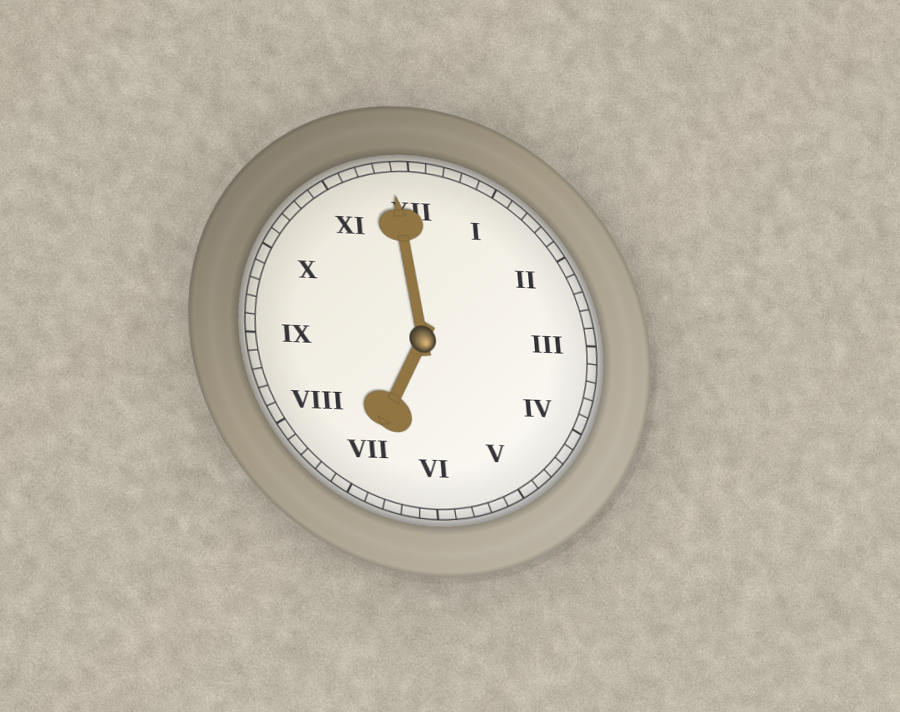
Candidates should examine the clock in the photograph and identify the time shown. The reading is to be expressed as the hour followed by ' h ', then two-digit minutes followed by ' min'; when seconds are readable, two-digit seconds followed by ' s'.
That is 6 h 59 min
